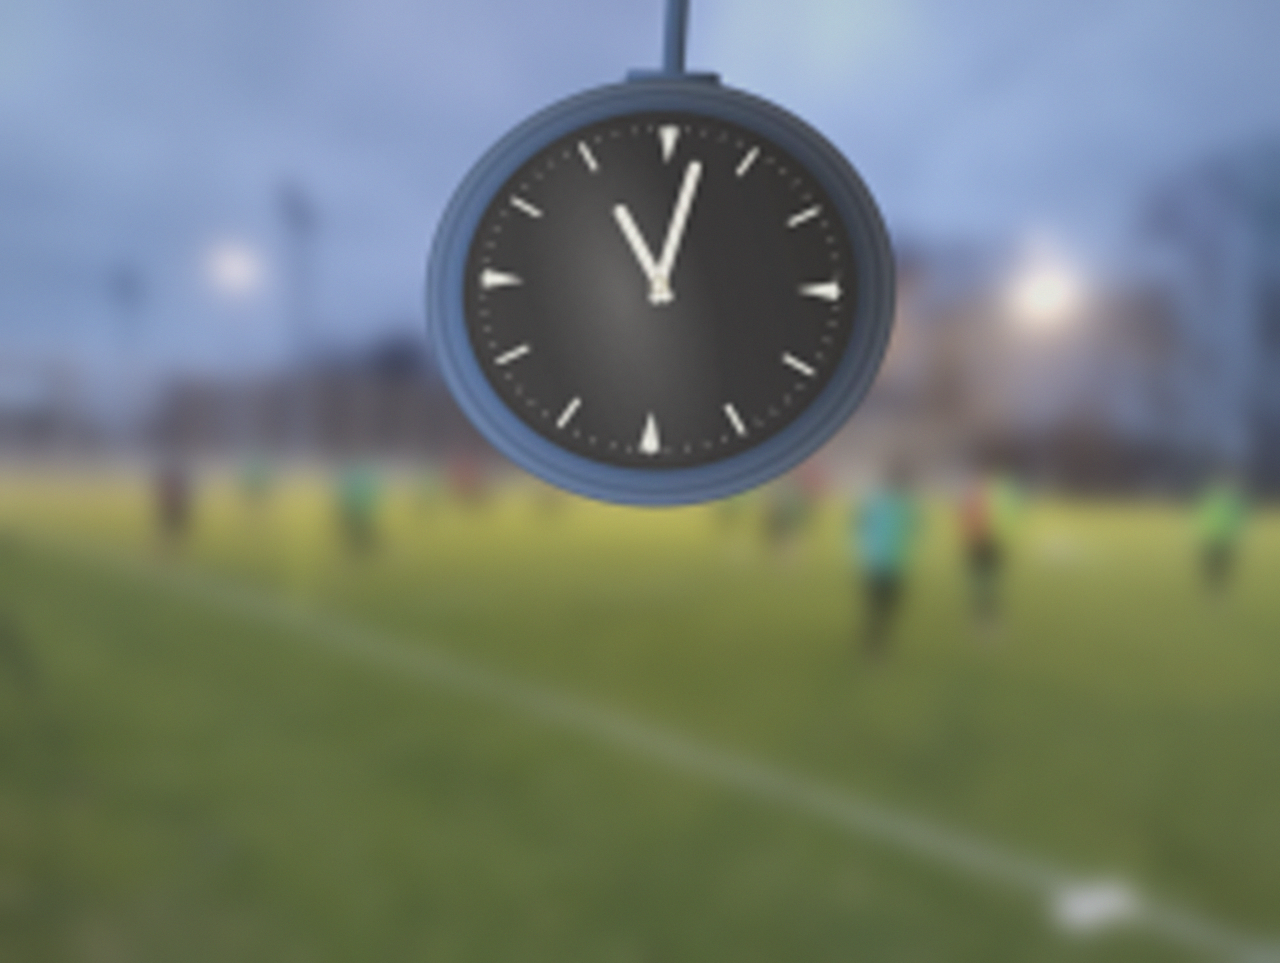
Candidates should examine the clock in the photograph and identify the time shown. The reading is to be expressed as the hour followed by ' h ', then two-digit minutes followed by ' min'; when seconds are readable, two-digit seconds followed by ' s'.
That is 11 h 02 min
